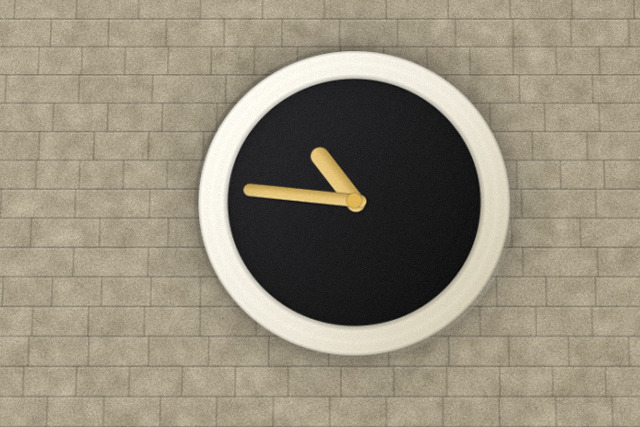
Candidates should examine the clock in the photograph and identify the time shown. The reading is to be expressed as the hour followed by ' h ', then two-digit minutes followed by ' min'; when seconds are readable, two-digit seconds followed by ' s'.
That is 10 h 46 min
